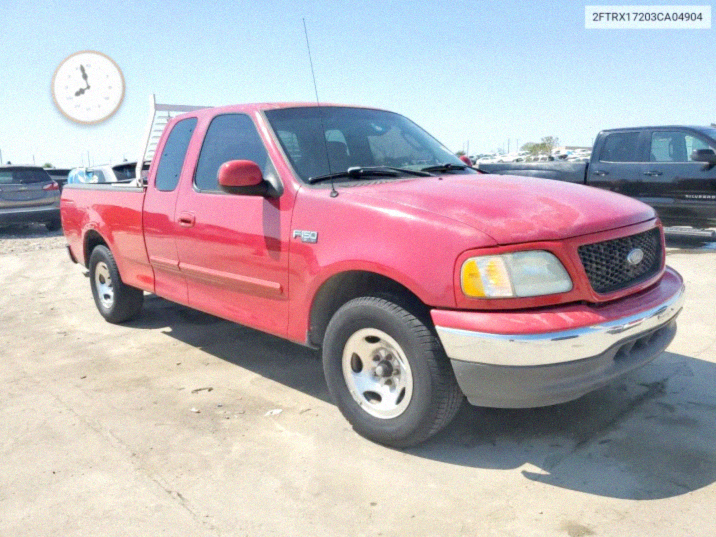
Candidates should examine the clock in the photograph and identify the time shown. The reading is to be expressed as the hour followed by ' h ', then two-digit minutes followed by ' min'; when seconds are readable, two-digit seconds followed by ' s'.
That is 7 h 57 min
